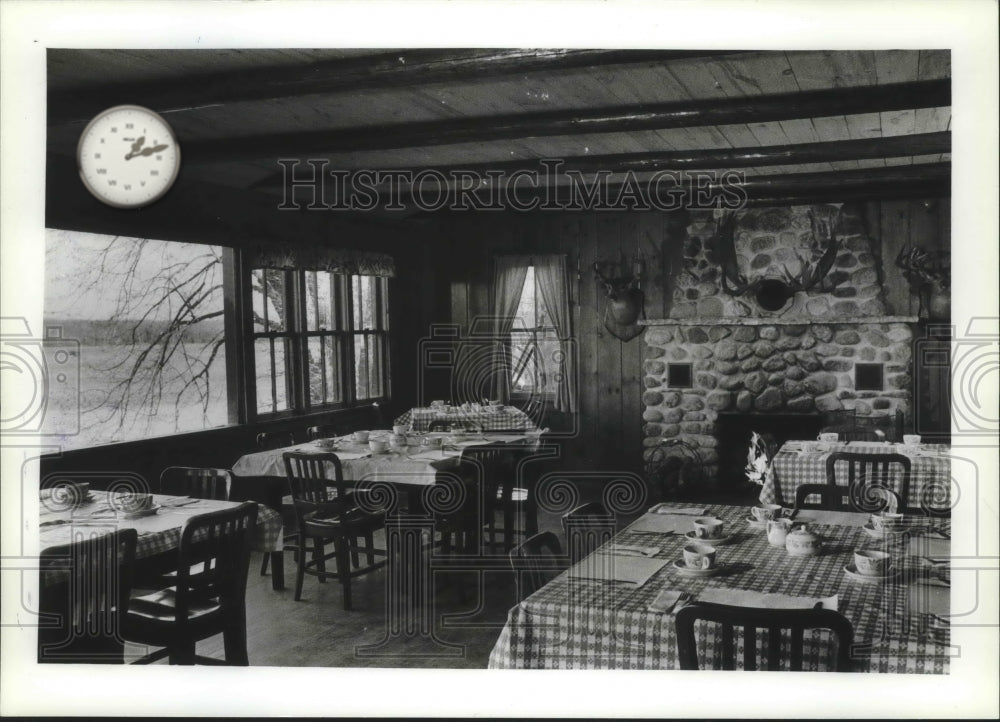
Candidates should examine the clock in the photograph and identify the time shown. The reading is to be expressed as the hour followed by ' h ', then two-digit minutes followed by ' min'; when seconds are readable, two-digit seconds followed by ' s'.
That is 1 h 12 min
